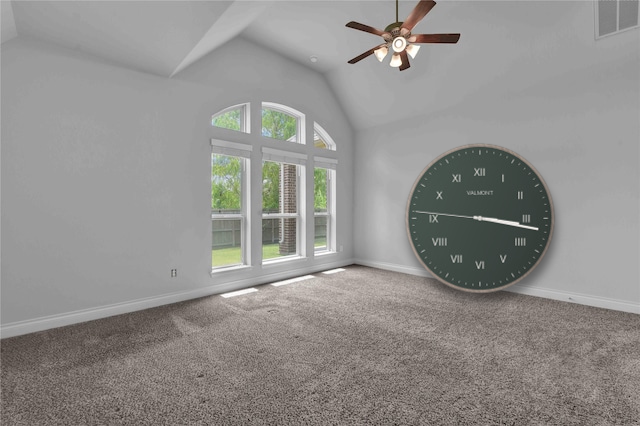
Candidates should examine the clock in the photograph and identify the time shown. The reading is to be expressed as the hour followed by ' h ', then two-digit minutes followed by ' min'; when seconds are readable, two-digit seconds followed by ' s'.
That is 3 h 16 min 46 s
